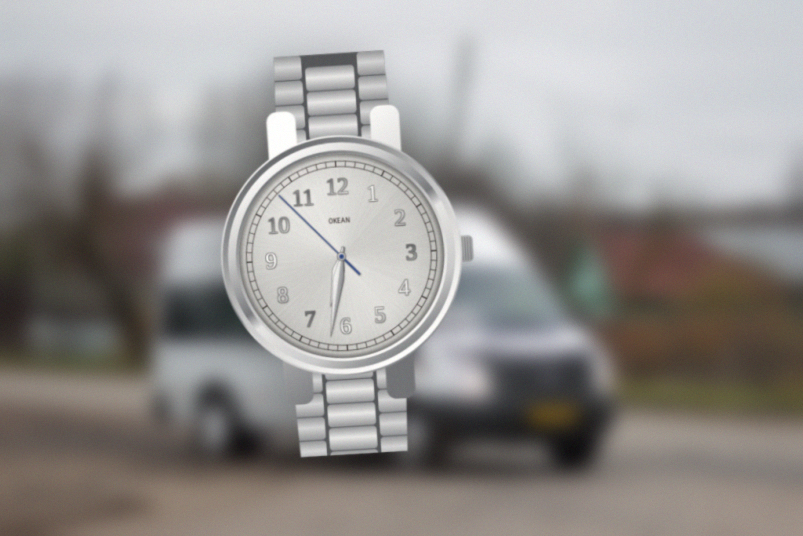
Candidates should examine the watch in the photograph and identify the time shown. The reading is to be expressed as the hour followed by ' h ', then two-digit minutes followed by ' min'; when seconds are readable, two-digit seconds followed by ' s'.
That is 6 h 31 min 53 s
